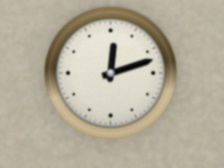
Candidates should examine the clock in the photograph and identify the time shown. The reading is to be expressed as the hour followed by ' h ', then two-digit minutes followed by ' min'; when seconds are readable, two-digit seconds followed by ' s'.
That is 12 h 12 min
